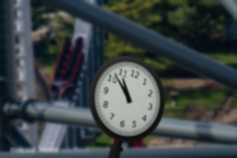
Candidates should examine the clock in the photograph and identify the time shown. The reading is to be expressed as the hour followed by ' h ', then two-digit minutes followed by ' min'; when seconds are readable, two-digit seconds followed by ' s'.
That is 10 h 52 min
